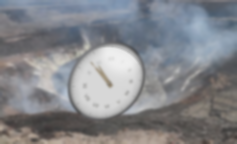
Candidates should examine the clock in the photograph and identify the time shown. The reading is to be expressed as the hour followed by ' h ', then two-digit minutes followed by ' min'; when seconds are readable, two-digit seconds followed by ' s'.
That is 10 h 53 min
